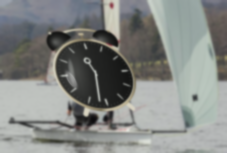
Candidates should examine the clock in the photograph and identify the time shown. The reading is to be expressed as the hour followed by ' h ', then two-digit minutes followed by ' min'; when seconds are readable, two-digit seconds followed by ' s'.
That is 11 h 32 min
